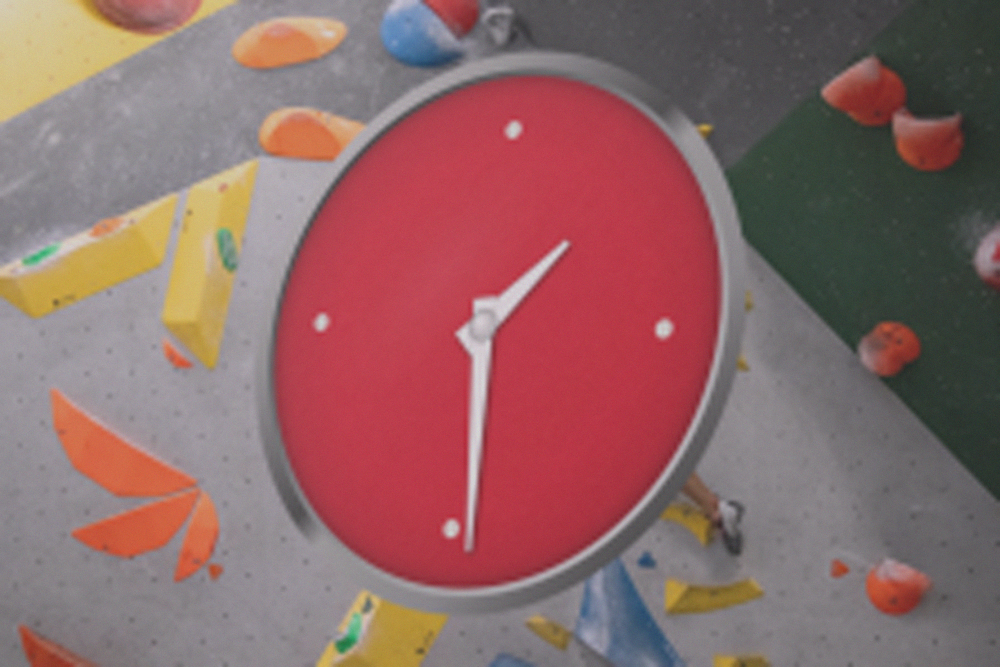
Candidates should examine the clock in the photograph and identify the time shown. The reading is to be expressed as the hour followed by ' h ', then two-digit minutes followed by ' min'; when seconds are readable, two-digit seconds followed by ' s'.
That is 1 h 29 min
